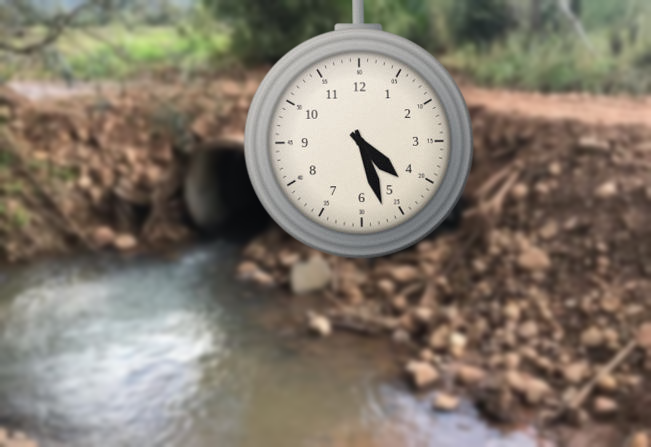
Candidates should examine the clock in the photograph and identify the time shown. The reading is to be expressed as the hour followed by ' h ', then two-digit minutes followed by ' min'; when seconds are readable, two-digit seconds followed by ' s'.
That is 4 h 27 min
